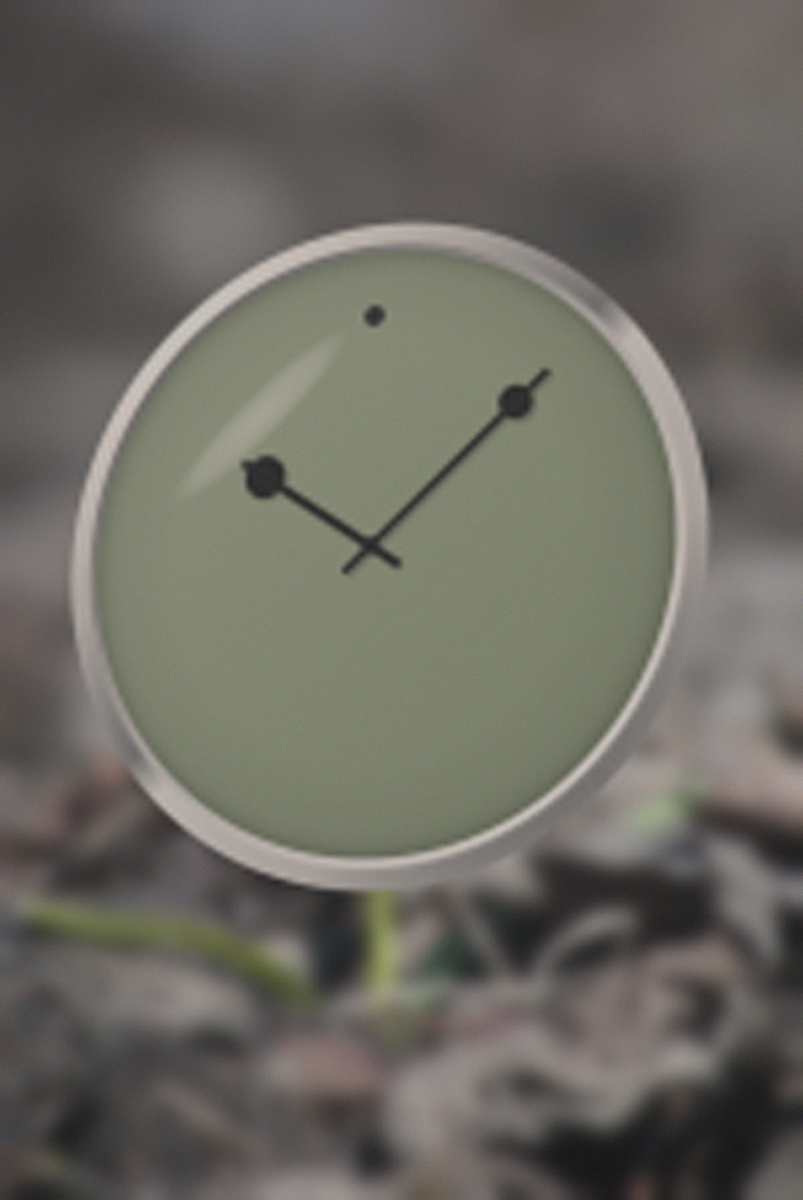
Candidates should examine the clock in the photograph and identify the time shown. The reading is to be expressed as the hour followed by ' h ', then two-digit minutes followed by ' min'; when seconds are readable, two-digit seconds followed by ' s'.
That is 10 h 08 min
